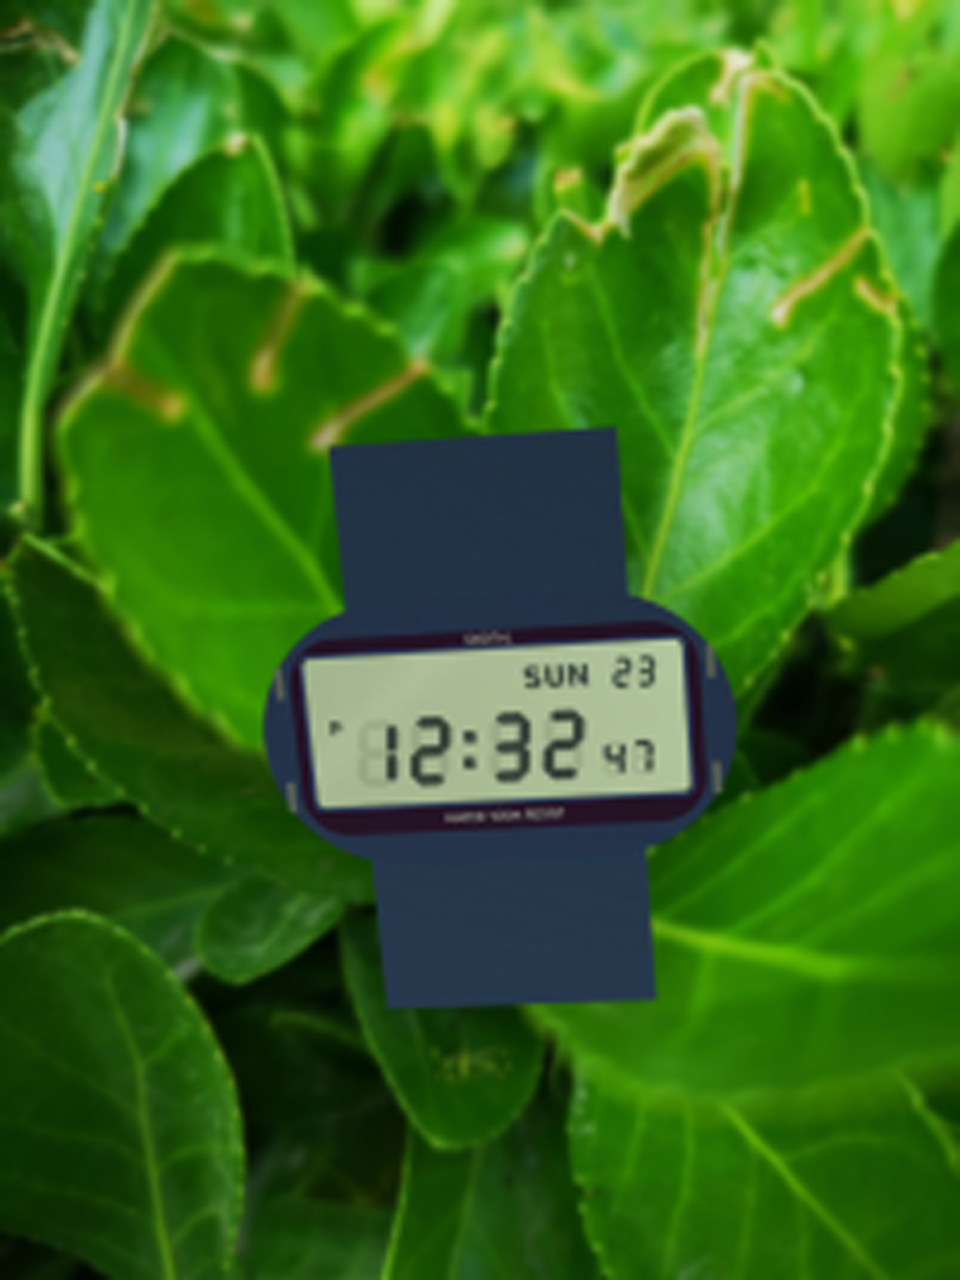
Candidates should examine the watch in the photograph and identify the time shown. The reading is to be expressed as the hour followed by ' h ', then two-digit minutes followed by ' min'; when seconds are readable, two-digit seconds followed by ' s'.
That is 12 h 32 min 47 s
